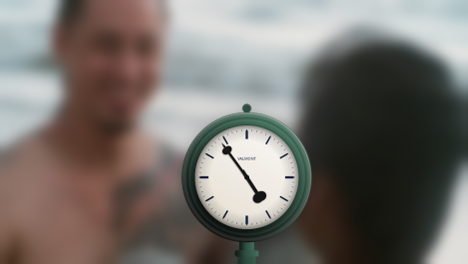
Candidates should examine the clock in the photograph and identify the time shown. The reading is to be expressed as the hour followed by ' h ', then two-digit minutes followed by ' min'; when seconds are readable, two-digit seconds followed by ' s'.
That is 4 h 54 min
